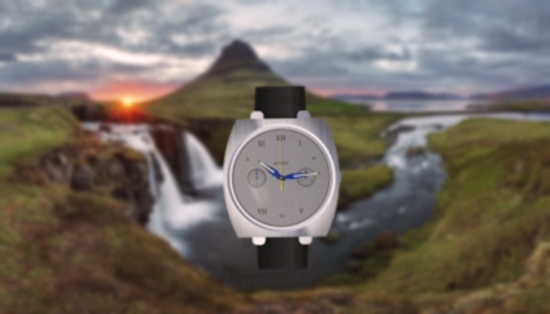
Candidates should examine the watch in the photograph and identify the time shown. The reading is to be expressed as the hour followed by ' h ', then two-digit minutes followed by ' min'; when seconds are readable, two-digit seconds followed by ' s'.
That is 10 h 14 min
